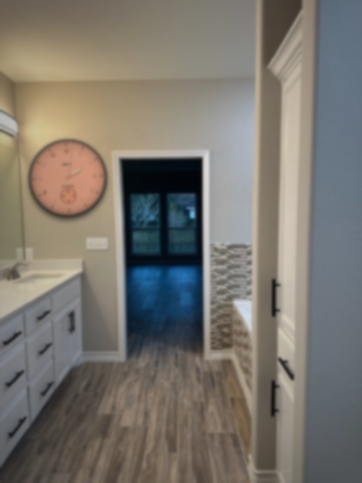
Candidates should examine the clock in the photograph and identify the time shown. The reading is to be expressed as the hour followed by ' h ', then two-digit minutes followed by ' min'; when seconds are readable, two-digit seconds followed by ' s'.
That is 2 h 02 min
